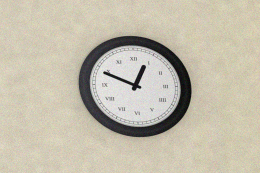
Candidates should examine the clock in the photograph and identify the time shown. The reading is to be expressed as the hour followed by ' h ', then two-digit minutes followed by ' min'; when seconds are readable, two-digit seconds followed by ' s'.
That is 12 h 49 min
